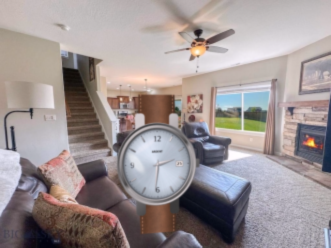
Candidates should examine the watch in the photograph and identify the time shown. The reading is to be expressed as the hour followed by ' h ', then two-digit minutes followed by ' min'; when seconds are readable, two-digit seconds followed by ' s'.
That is 2 h 31 min
